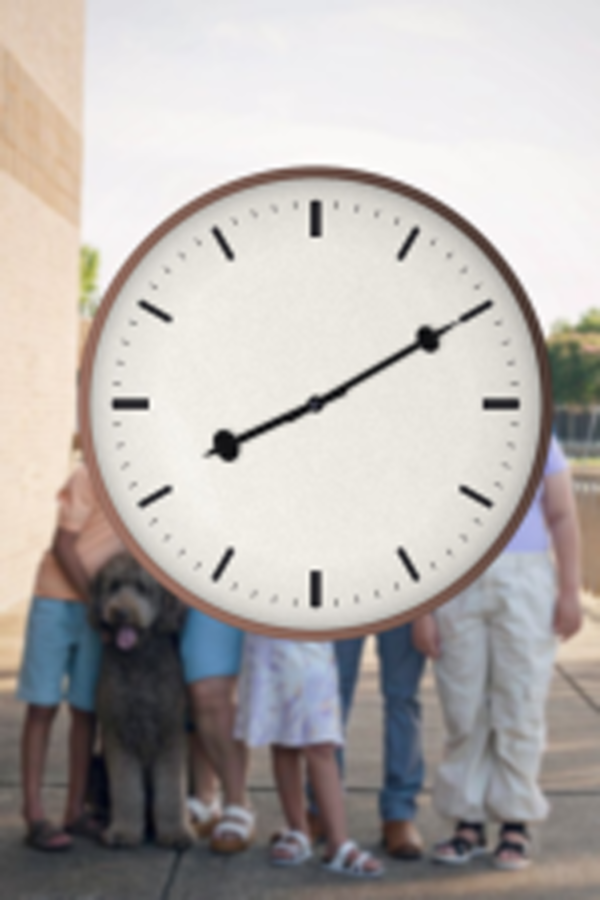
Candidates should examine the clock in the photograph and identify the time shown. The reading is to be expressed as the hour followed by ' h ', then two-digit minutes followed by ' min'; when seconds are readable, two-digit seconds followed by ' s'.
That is 8 h 10 min
